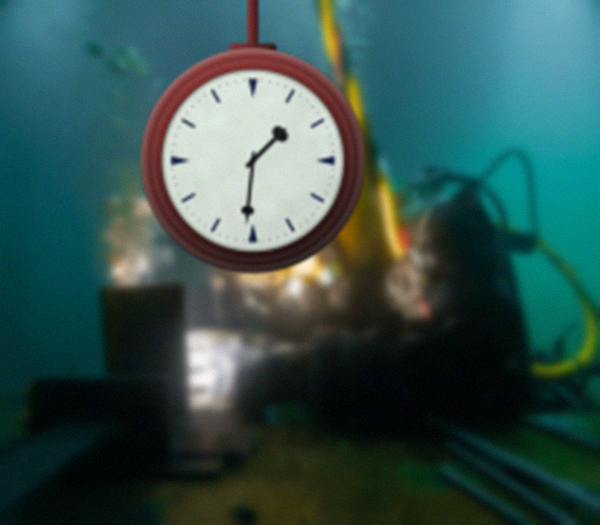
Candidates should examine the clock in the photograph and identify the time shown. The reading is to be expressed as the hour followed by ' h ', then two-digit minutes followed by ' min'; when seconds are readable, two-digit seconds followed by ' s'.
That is 1 h 31 min
